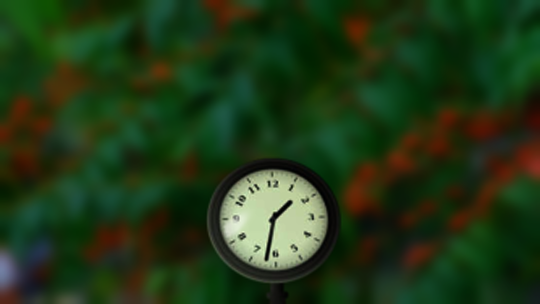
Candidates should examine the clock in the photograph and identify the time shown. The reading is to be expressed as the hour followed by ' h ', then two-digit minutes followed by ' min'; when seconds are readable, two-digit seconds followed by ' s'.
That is 1 h 32 min
